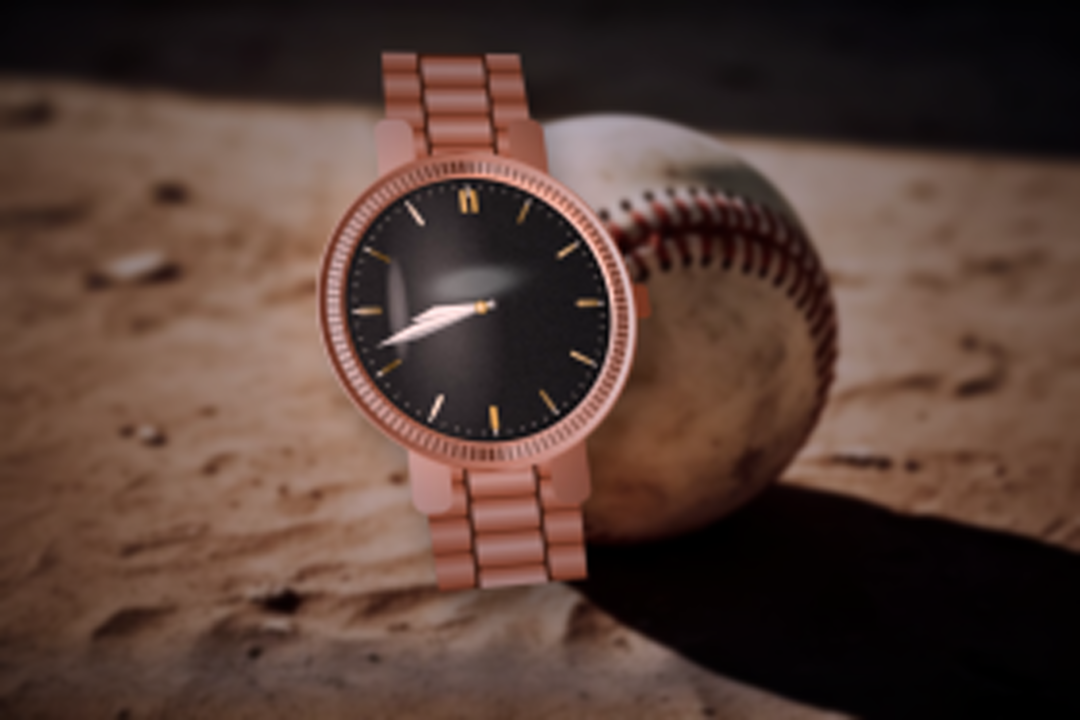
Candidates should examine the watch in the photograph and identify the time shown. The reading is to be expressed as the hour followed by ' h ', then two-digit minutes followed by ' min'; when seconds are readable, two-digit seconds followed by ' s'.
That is 8 h 42 min
